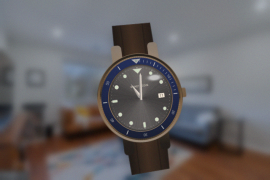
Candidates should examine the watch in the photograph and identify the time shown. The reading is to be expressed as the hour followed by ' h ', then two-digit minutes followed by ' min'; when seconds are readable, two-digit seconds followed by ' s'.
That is 11 h 01 min
